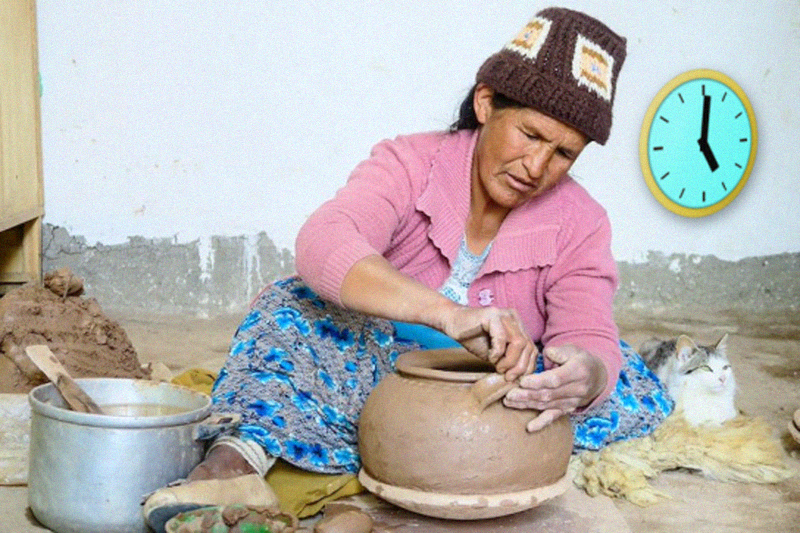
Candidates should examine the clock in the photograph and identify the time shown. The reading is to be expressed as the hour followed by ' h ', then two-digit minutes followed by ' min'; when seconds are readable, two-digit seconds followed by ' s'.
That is 5 h 01 min
